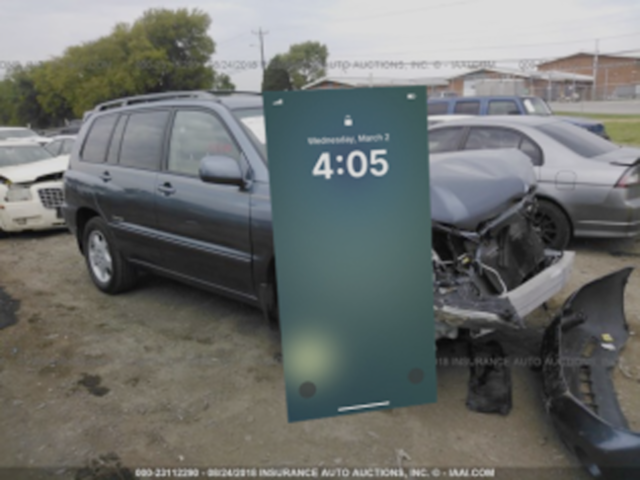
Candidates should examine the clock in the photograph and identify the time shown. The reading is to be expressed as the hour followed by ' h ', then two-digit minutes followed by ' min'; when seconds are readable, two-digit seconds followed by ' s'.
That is 4 h 05 min
